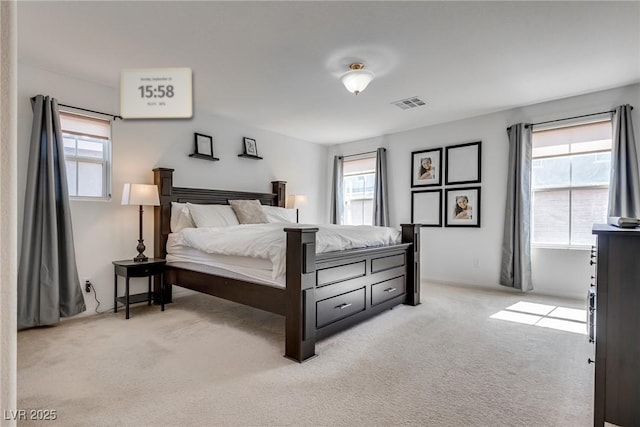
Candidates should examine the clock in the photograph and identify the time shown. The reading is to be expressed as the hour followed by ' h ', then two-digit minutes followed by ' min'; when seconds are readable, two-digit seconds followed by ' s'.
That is 15 h 58 min
